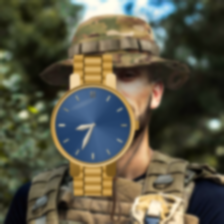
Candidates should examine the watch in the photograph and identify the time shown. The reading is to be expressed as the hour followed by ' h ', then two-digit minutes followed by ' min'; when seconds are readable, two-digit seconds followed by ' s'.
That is 8 h 34 min
